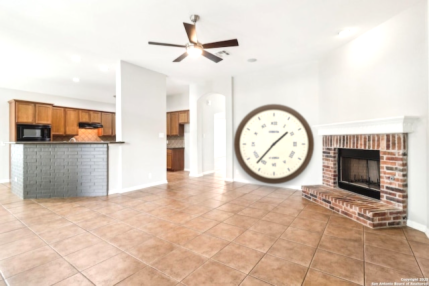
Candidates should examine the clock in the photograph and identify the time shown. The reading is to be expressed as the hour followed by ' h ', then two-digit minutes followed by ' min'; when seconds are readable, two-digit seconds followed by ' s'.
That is 1 h 37 min
